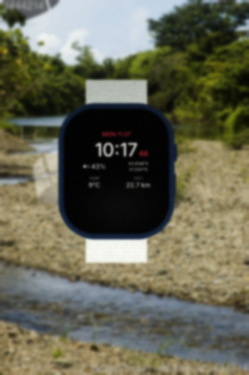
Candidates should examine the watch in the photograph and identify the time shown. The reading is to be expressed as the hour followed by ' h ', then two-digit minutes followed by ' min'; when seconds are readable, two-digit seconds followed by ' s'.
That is 10 h 17 min
